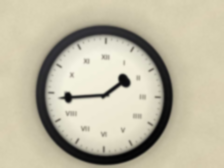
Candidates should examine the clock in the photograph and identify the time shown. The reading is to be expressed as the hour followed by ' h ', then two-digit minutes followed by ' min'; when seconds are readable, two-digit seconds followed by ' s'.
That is 1 h 44 min
